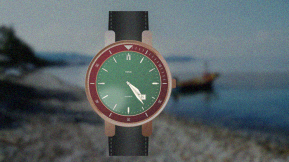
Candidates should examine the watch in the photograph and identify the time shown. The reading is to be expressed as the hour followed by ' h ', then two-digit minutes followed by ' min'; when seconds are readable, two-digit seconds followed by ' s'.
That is 4 h 24 min
